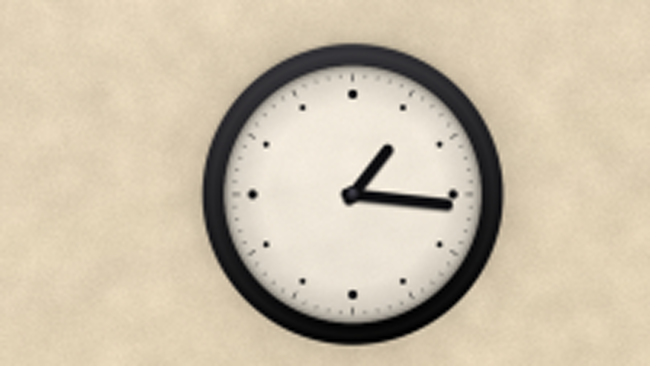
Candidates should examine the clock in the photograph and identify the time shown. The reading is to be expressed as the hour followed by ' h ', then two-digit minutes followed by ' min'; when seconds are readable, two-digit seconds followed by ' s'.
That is 1 h 16 min
